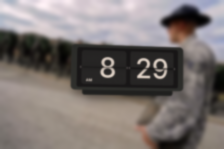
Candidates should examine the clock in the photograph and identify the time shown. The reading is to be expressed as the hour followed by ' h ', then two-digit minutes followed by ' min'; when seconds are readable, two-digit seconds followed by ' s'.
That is 8 h 29 min
